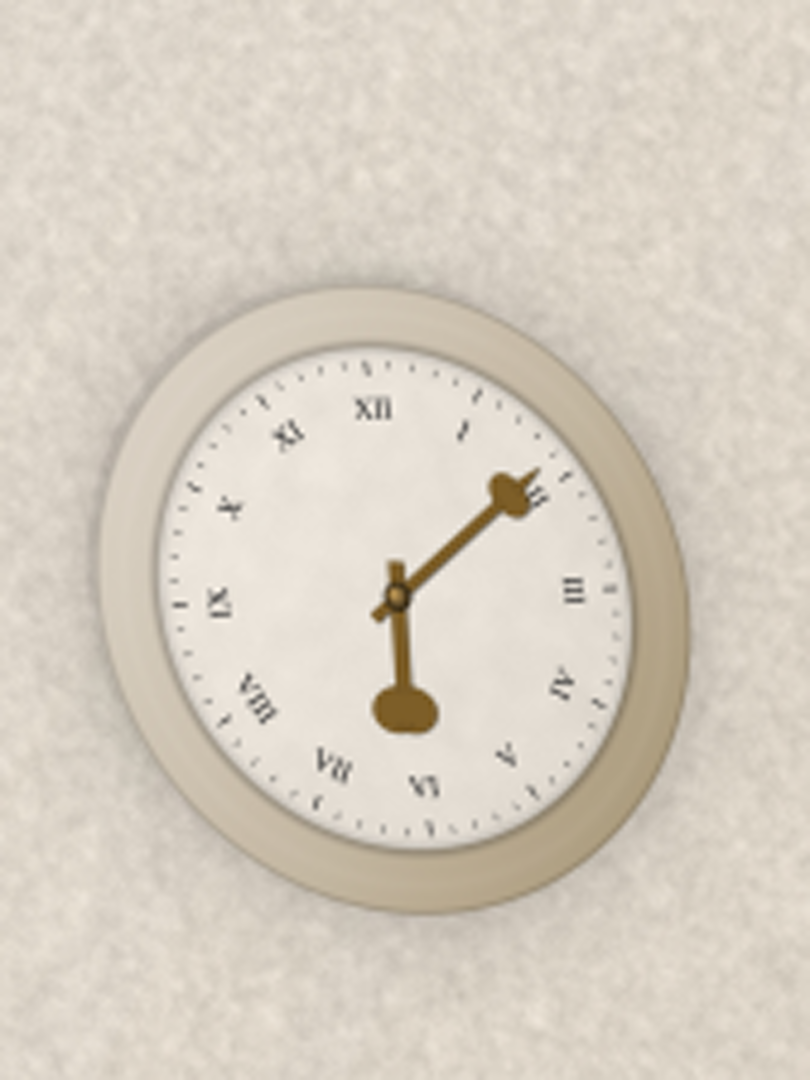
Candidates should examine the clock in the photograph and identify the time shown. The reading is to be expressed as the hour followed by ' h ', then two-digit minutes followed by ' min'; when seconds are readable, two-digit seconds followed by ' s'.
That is 6 h 09 min
